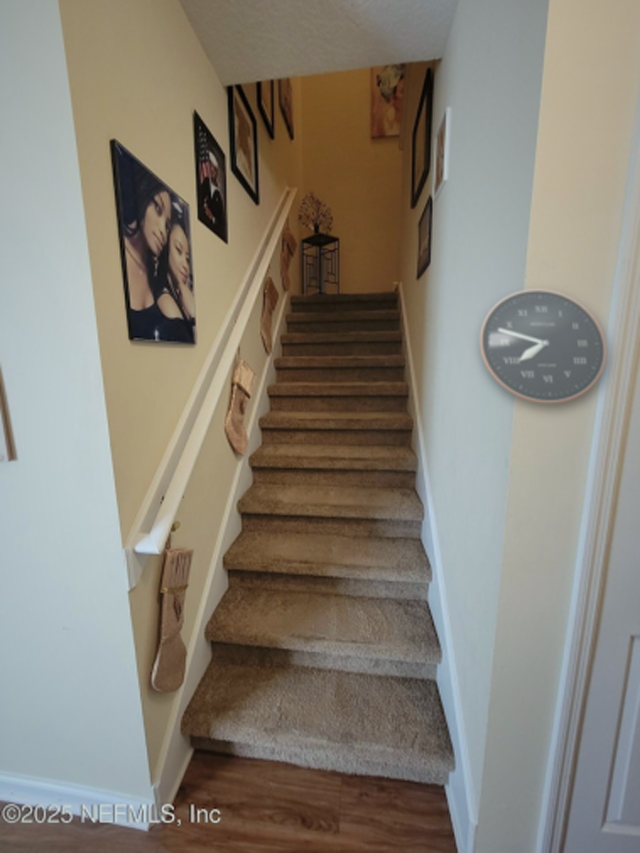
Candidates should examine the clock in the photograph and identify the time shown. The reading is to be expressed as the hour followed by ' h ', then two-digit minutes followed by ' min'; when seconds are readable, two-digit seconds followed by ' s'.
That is 7 h 48 min
